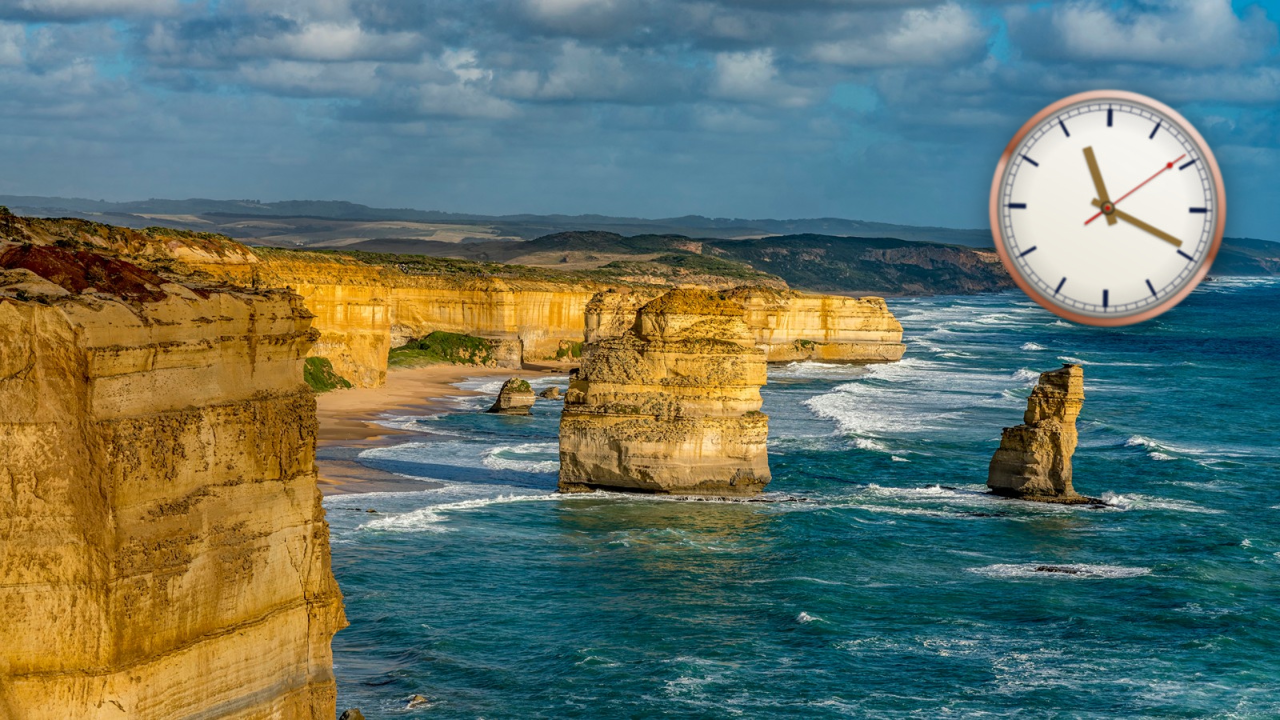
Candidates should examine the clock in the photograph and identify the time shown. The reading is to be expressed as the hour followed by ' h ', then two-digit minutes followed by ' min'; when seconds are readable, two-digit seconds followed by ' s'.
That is 11 h 19 min 09 s
